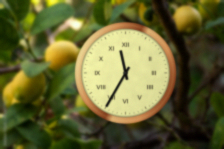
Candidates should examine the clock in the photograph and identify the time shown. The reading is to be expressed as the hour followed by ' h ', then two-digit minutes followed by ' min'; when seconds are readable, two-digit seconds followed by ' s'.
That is 11 h 35 min
